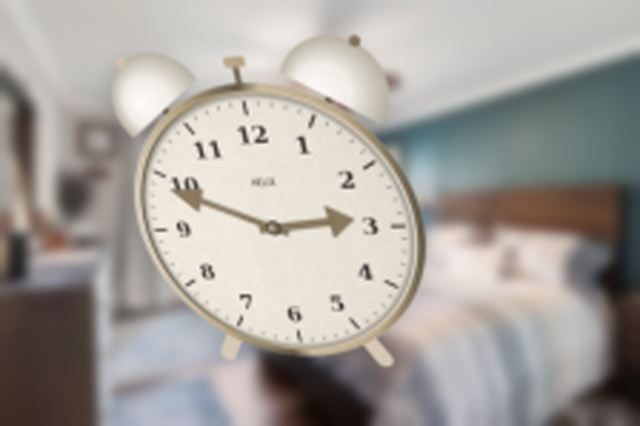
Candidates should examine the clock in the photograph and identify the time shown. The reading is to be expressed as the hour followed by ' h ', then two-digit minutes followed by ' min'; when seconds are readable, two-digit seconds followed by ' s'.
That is 2 h 49 min
